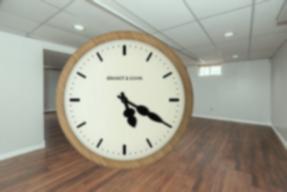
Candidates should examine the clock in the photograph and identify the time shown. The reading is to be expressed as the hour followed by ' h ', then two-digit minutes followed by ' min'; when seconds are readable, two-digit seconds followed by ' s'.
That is 5 h 20 min
